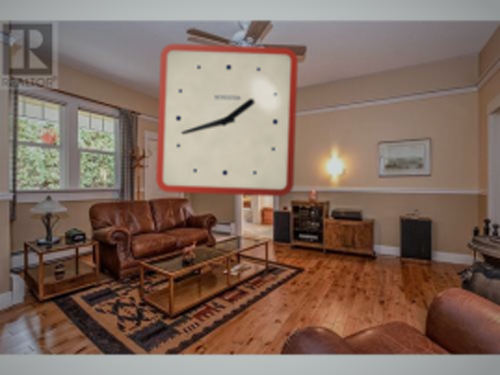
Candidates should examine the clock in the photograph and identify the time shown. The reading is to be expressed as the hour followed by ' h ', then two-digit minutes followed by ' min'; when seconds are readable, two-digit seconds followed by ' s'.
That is 1 h 42 min
